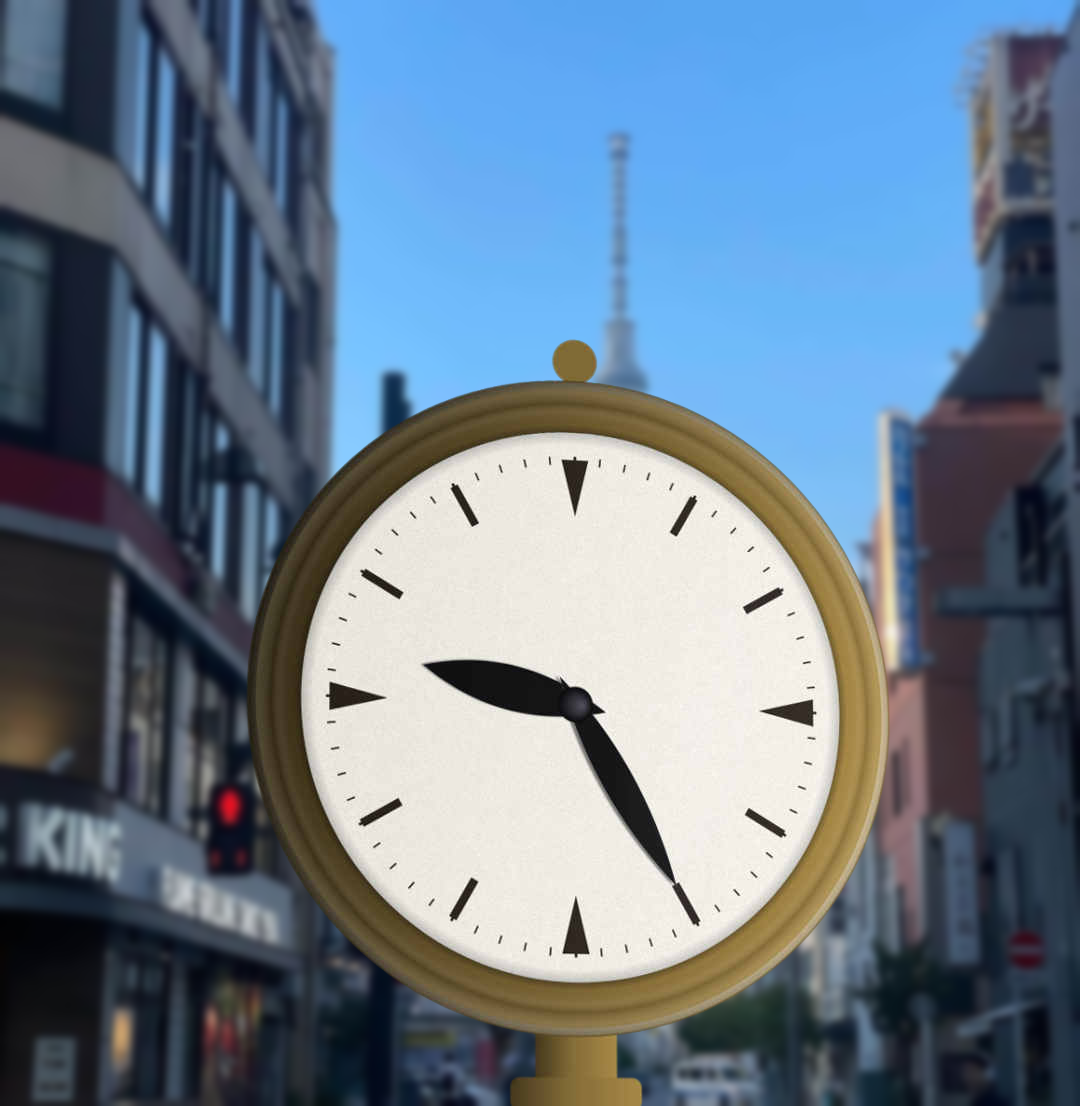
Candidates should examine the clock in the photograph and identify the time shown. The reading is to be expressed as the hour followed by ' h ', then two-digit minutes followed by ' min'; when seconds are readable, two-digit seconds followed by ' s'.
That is 9 h 25 min
